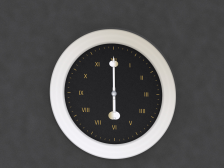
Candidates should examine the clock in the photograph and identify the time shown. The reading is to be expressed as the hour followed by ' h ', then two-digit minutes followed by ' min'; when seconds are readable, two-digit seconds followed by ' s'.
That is 6 h 00 min
